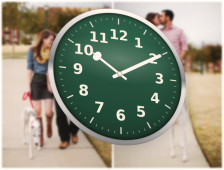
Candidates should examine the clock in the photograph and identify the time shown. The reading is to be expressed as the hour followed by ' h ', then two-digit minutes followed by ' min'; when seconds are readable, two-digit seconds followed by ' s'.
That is 10 h 10 min
